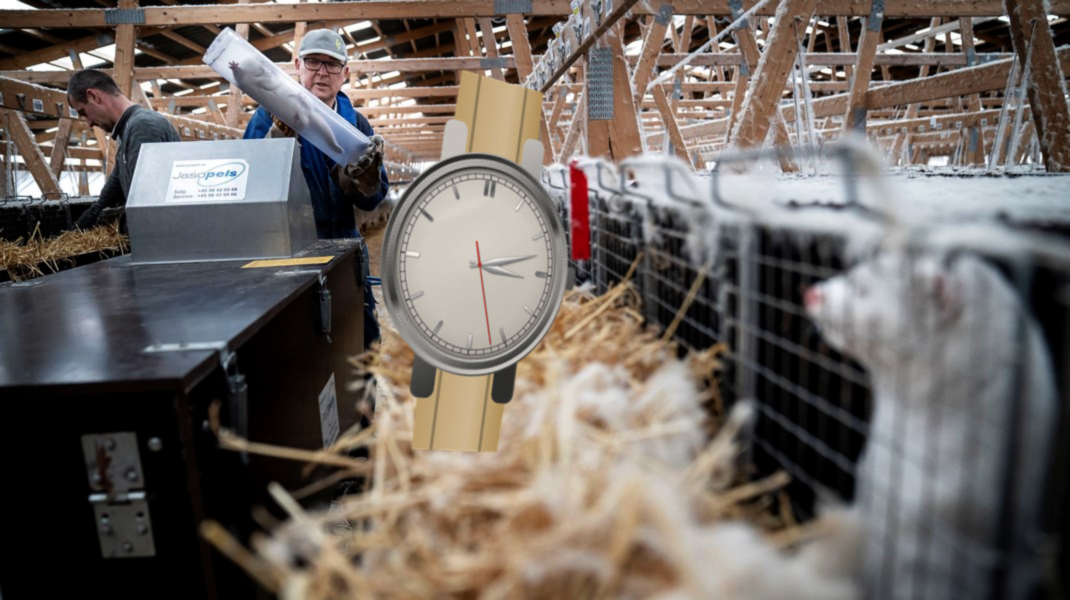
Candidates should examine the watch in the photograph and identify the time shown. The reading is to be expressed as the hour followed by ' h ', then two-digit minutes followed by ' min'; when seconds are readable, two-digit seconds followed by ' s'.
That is 3 h 12 min 27 s
